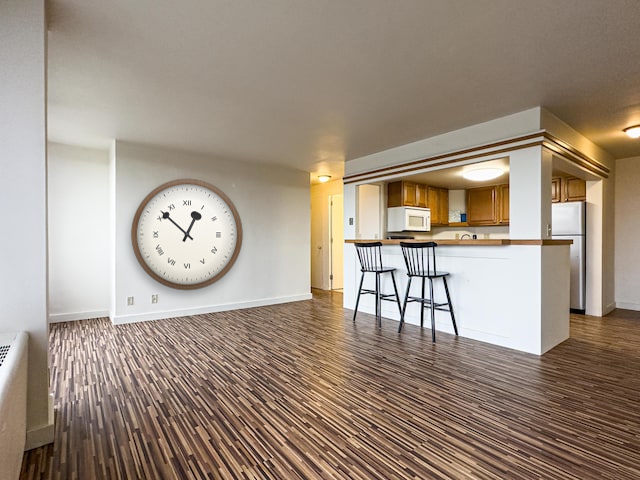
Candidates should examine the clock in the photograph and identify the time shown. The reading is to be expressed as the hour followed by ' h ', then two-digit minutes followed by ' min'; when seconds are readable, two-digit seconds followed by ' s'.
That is 12 h 52 min
